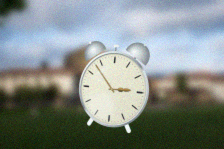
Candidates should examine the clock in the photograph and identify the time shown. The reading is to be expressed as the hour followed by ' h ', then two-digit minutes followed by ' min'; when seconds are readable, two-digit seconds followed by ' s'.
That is 2 h 53 min
